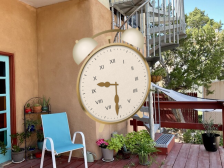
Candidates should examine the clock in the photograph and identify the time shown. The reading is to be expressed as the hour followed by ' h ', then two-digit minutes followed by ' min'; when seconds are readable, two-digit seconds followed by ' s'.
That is 9 h 31 min
